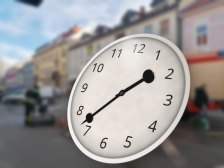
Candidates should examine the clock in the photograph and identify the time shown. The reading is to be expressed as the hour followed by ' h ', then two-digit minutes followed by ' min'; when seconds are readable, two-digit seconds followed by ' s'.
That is 1 h 37 min
